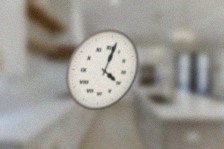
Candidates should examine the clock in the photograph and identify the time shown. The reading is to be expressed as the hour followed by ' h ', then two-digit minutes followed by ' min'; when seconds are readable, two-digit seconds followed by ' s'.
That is 4 h 02 min
